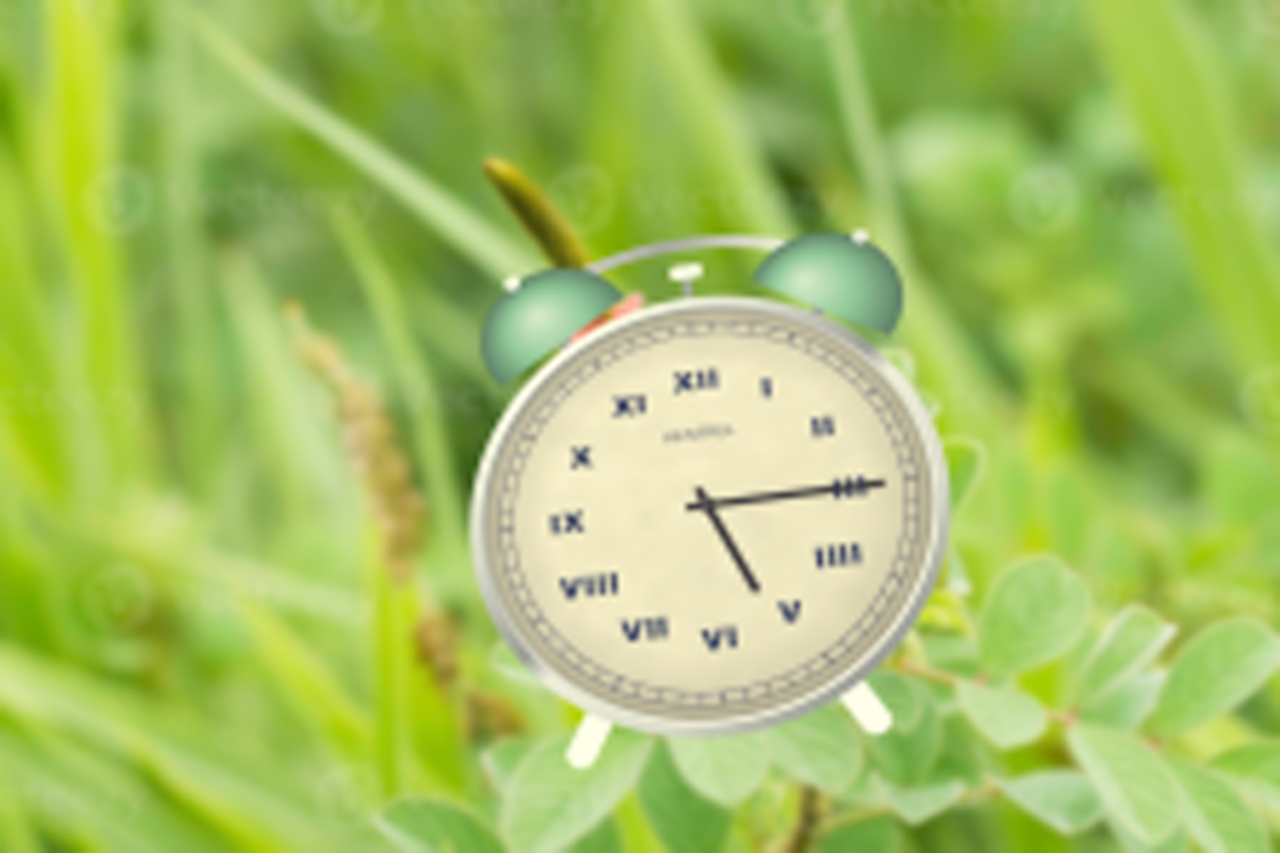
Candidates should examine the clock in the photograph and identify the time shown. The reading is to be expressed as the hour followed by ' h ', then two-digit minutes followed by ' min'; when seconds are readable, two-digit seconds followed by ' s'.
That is 5 h 15 min
